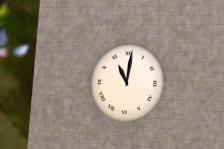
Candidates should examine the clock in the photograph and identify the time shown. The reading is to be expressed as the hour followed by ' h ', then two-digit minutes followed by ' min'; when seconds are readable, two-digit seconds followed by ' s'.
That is 11 h 01 min
